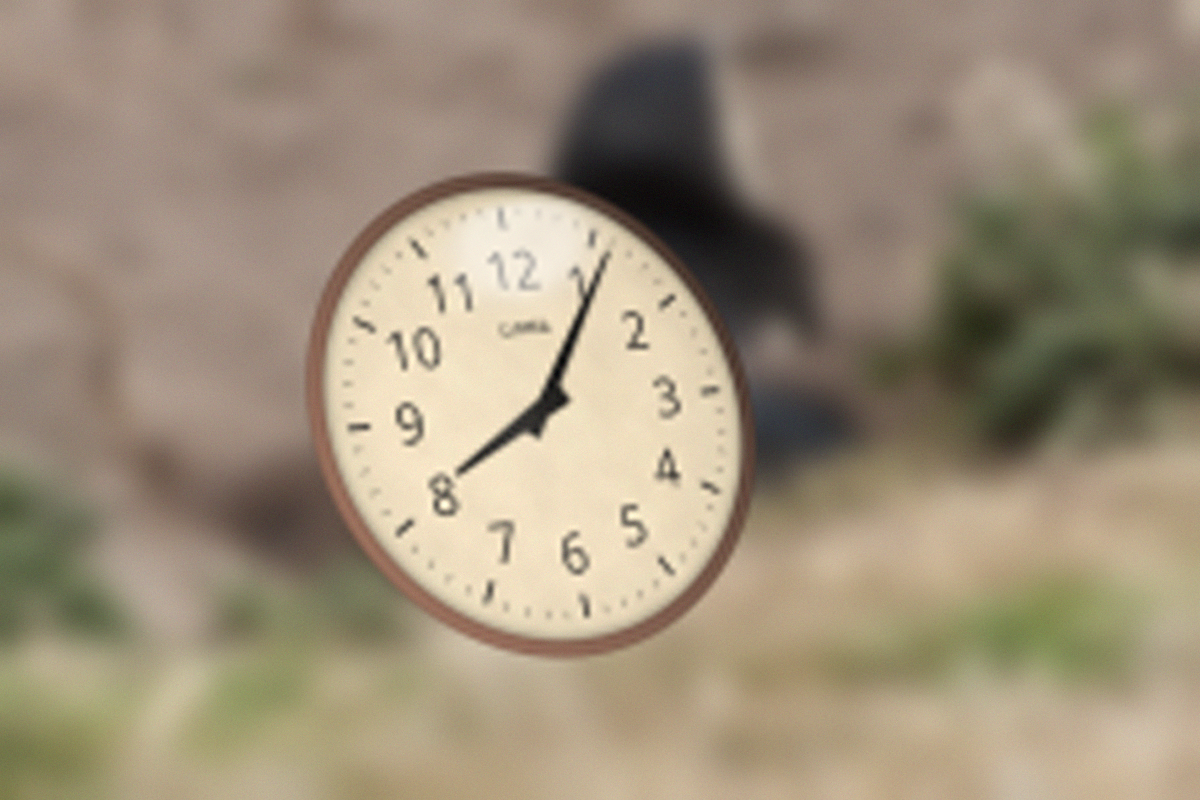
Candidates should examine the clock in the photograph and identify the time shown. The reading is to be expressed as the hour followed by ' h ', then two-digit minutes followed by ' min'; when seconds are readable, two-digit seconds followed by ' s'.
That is 8 h 06 min
